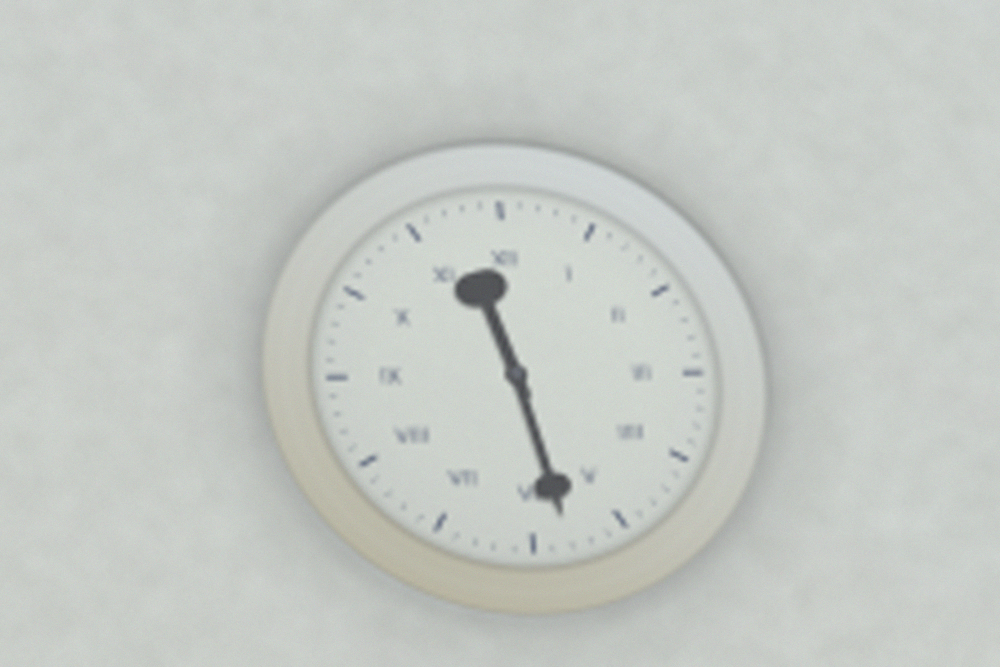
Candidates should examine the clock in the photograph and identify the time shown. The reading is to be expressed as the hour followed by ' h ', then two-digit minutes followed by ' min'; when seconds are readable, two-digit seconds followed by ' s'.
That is 11 h 28 min
